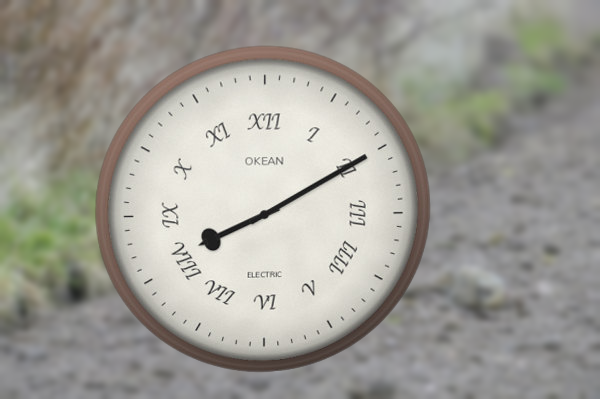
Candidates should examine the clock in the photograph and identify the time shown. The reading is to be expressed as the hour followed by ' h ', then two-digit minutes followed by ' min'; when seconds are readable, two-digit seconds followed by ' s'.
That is 8 h 10 min
